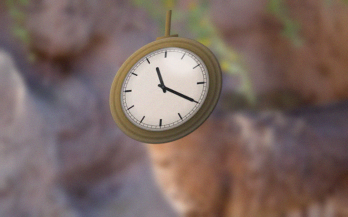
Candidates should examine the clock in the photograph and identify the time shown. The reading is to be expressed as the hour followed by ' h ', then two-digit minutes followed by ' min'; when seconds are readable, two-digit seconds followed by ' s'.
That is 11 h 20 min
